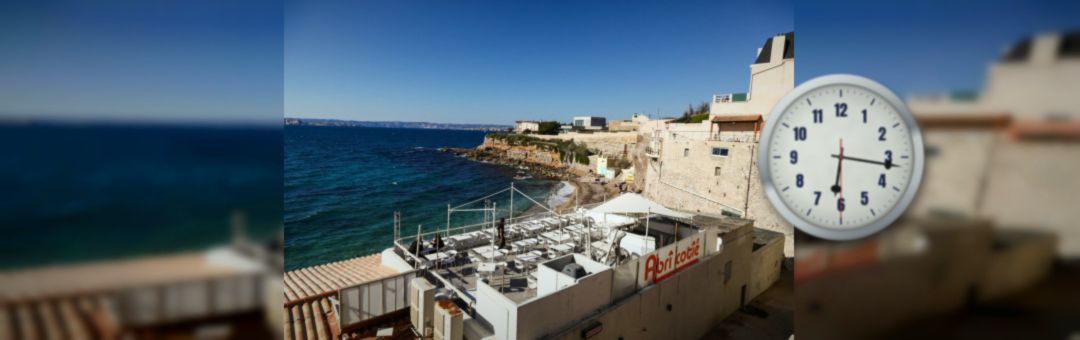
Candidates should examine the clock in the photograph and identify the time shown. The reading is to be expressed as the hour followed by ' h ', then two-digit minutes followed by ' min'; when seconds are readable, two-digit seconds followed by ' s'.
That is 6 h 16 min 30 s
